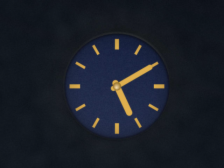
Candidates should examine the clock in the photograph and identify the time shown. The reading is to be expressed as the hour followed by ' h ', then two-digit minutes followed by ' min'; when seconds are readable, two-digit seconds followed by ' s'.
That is 5 h 10 min
